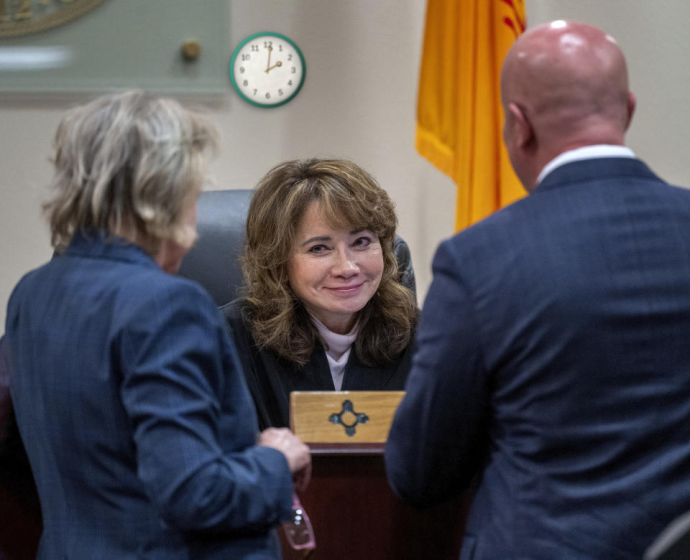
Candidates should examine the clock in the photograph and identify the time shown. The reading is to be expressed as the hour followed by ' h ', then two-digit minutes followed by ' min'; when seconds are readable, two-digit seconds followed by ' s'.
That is 2 h 01 min
